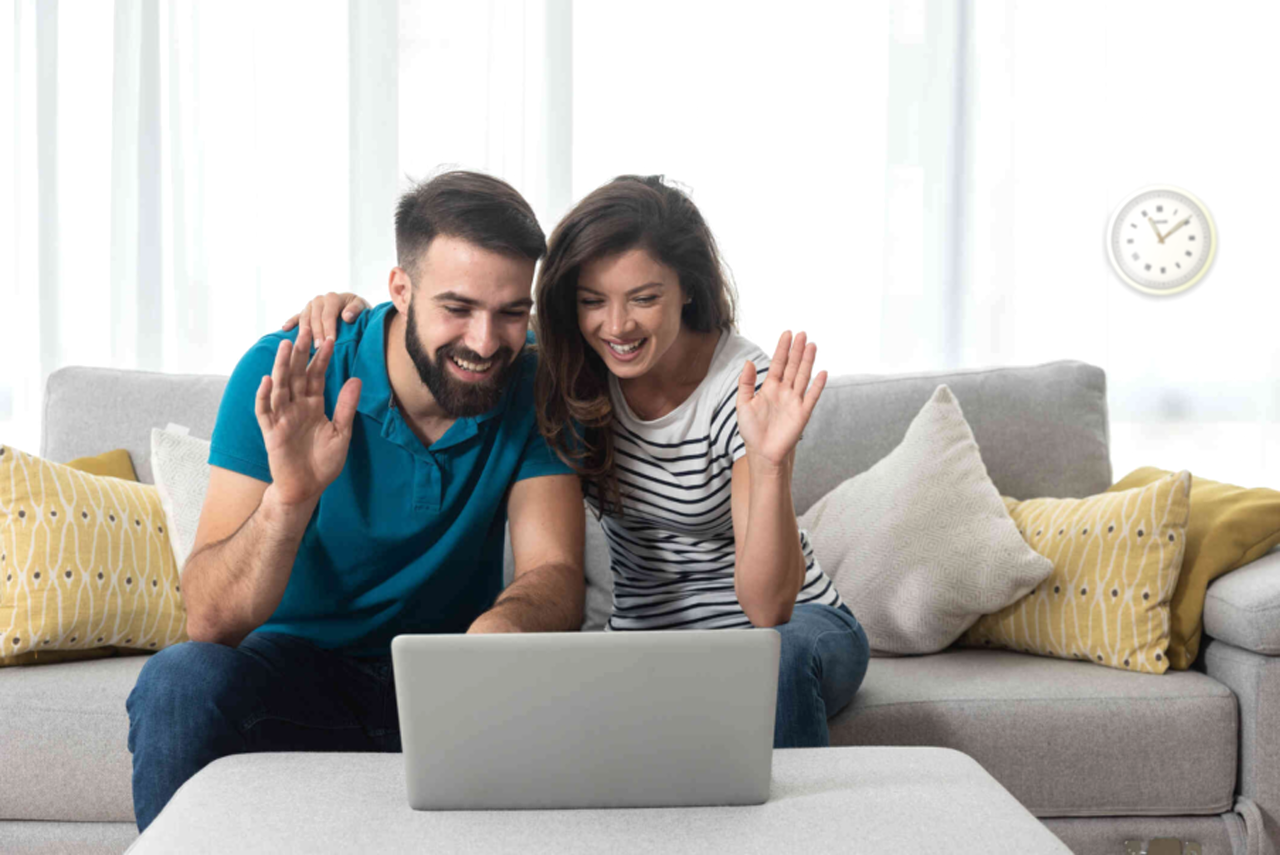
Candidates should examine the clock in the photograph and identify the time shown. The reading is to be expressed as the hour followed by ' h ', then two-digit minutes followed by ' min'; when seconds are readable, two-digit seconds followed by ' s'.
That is 11 h 09 min
